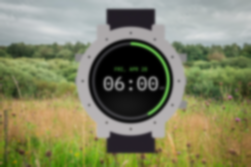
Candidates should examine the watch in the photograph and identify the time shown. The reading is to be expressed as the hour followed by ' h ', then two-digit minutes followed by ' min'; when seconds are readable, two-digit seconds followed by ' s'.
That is 6 h 00 min
